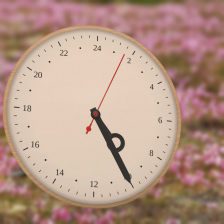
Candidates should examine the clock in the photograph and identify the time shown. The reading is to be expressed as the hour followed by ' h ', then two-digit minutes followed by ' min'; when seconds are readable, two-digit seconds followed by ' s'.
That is 9 h 25 min 04 s
